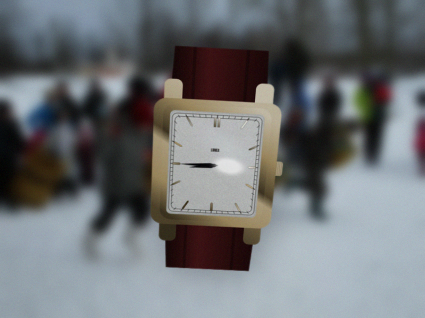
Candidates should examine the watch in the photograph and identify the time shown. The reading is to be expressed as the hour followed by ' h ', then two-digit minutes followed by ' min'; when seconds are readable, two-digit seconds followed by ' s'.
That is 8 h 45 min
